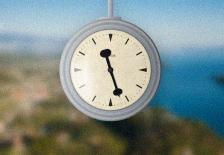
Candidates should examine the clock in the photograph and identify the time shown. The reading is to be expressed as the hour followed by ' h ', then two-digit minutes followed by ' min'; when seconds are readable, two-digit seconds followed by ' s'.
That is 11 h 27 min
